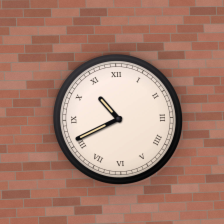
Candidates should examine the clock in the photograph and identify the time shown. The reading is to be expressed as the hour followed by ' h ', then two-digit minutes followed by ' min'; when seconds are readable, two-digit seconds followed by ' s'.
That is 10 h 41 min
